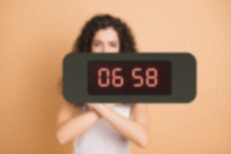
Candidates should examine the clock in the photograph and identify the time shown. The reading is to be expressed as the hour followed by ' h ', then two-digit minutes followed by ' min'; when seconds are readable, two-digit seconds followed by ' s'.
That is 6 h 58 min
